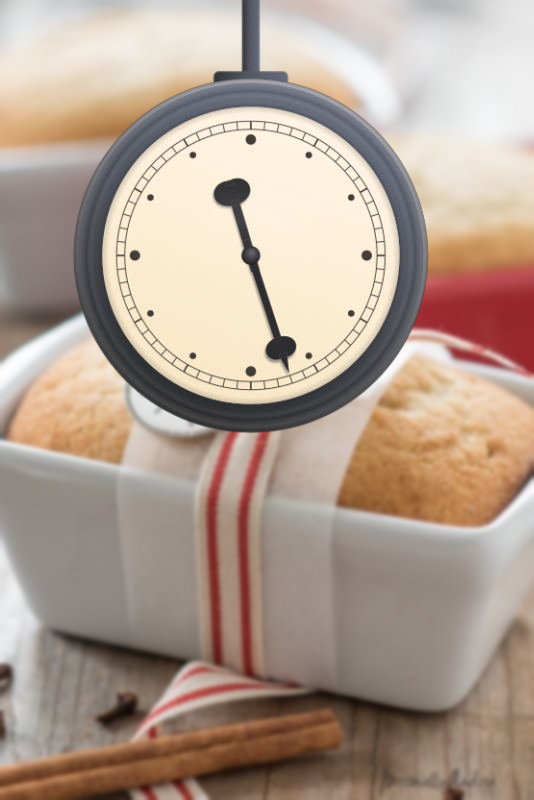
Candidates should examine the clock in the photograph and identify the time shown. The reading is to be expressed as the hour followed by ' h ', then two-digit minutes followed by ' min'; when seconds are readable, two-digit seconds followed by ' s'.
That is 11 h 27 min
